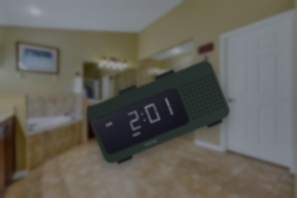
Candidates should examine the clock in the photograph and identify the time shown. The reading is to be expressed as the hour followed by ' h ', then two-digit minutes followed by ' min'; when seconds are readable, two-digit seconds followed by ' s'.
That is 2 h 01 min
